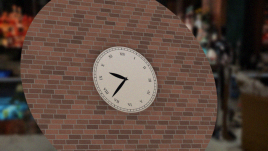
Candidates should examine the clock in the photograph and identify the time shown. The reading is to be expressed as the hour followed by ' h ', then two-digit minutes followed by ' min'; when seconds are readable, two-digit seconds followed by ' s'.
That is 9 h 37 min
